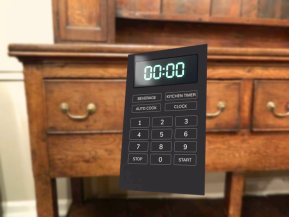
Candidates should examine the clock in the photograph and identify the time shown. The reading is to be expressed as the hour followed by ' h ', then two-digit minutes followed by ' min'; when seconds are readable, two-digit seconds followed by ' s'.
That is 0 h 00 min
